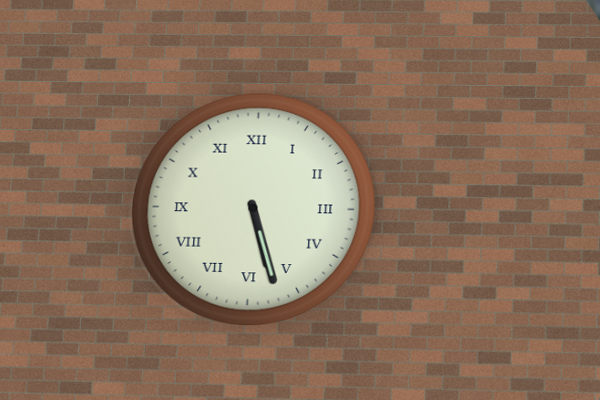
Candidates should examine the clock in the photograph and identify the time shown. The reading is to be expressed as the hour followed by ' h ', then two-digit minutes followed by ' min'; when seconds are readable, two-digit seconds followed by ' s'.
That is 5 h 27 min
